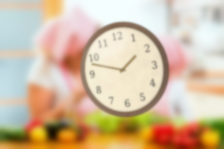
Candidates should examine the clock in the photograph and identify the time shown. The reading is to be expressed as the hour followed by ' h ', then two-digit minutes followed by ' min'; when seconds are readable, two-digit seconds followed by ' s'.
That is 1 h 48 min
